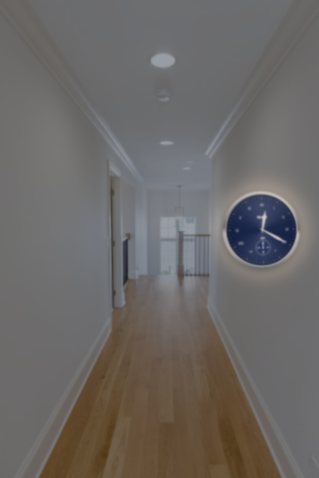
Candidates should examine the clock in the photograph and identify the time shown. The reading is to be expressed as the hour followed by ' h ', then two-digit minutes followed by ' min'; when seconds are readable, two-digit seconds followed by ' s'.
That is 12 h 20 min
